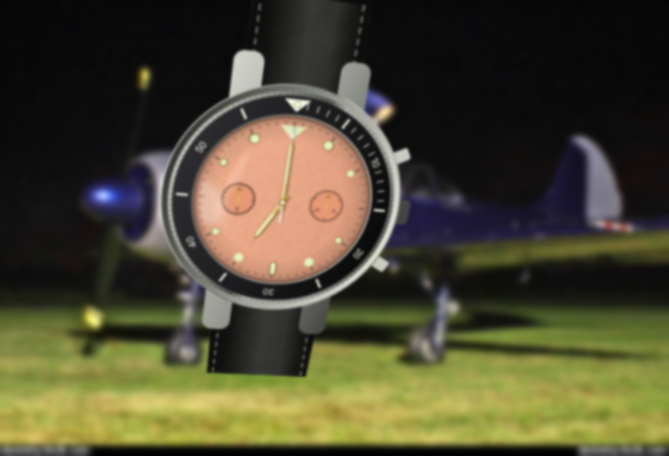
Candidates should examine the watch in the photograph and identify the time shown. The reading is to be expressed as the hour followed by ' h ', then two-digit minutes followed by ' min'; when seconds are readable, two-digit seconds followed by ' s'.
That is 7 h 00 min
